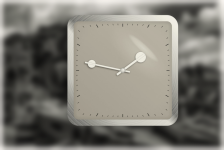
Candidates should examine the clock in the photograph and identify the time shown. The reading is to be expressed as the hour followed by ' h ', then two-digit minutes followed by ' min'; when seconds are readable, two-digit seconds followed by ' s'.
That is 1 h 47 min
